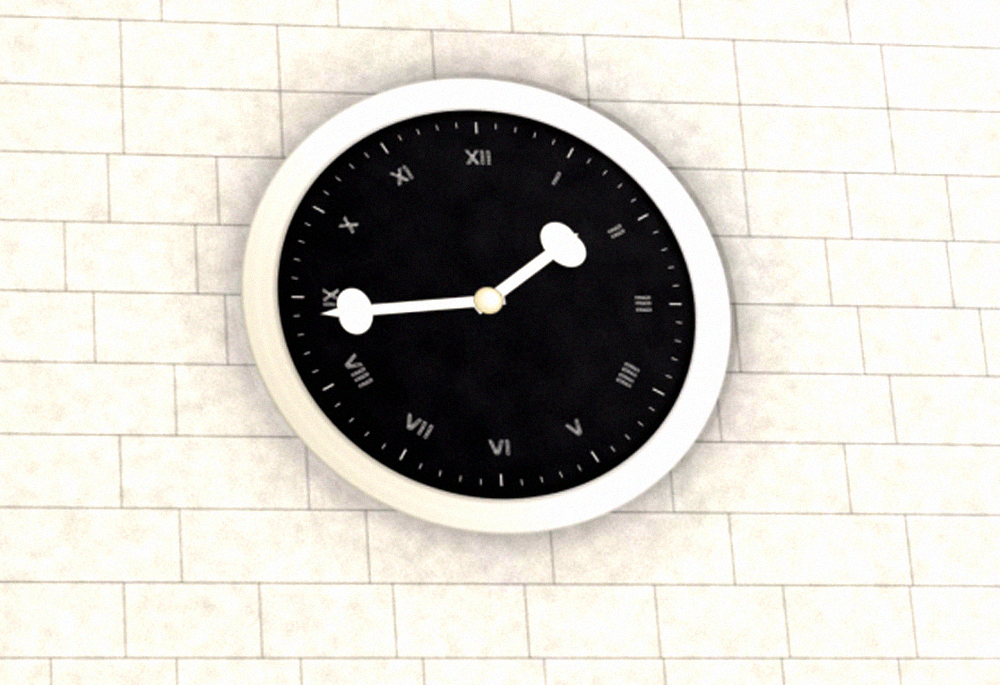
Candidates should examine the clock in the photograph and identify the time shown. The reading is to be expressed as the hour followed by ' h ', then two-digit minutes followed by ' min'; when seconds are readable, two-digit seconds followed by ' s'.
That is 1 h 44 min
